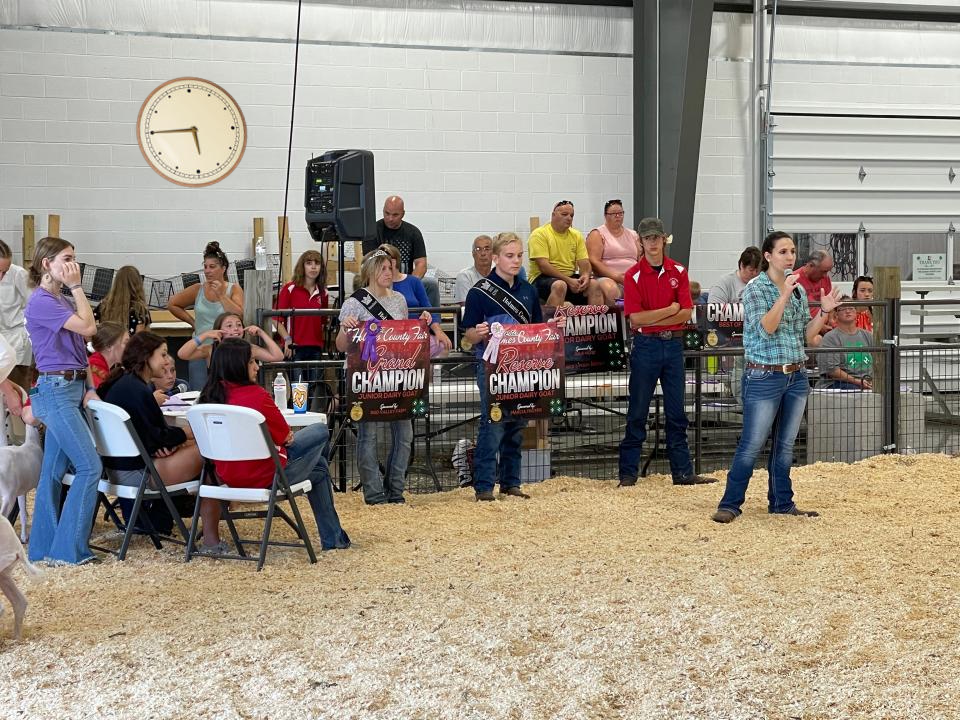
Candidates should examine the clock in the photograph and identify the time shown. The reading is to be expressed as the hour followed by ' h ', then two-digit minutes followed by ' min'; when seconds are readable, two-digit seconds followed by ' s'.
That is 5 h 45 min
